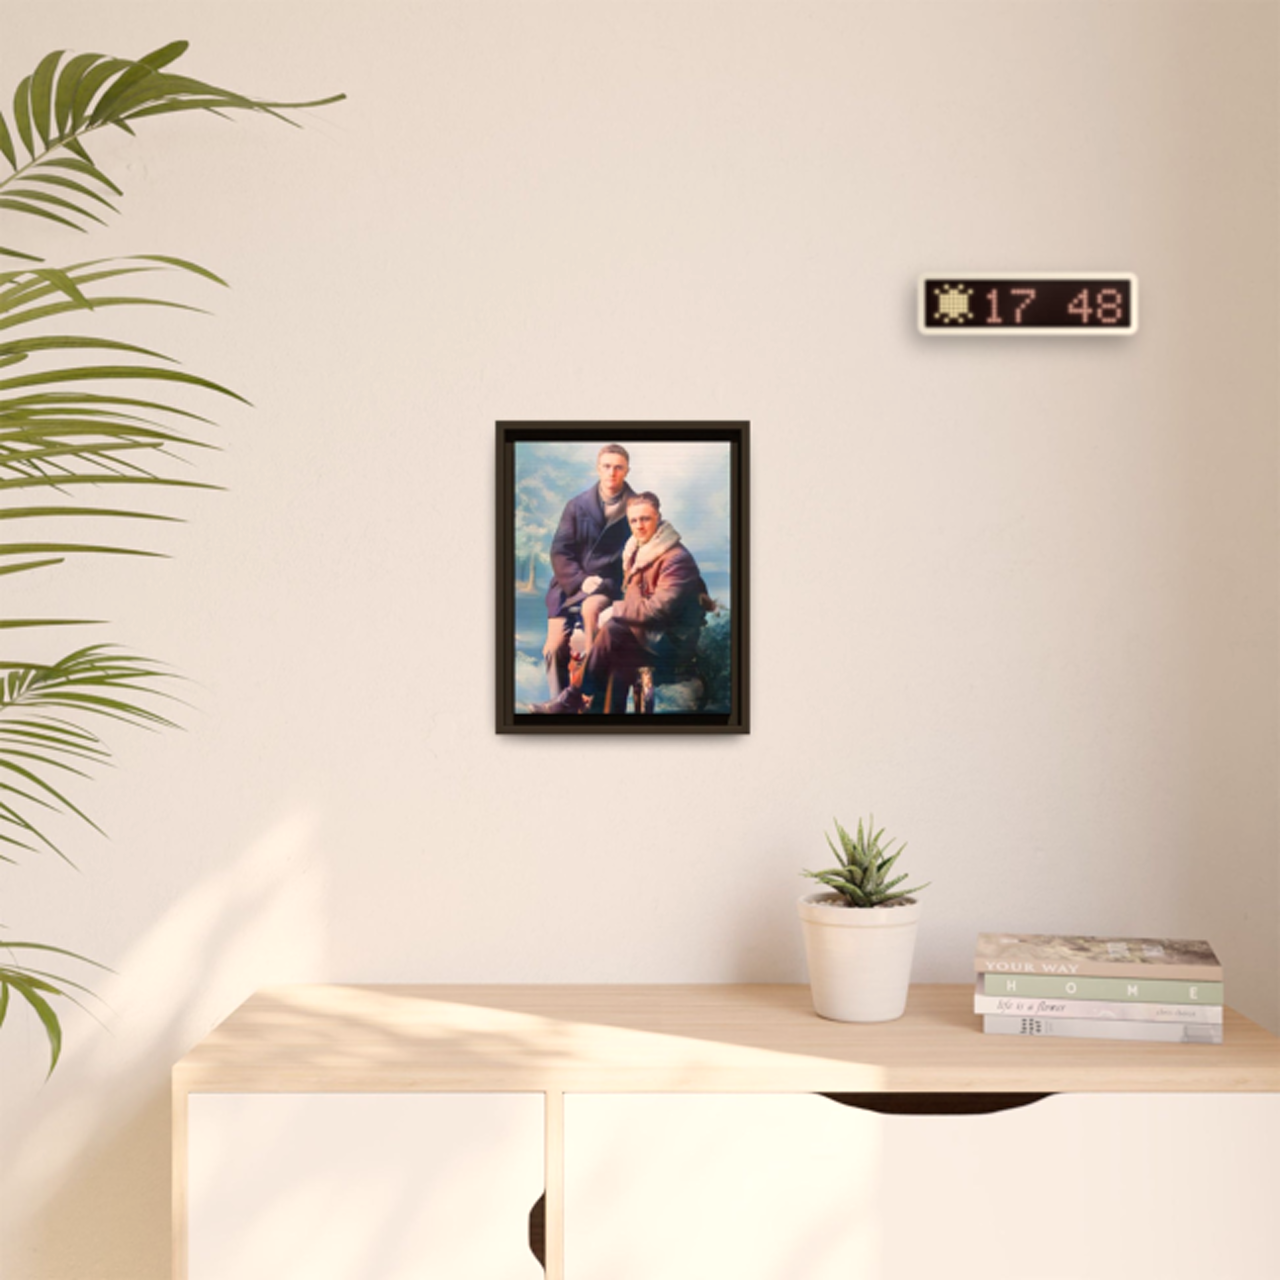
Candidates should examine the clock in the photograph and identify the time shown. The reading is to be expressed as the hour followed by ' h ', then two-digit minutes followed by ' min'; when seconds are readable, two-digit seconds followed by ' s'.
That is 17 h 48 min
